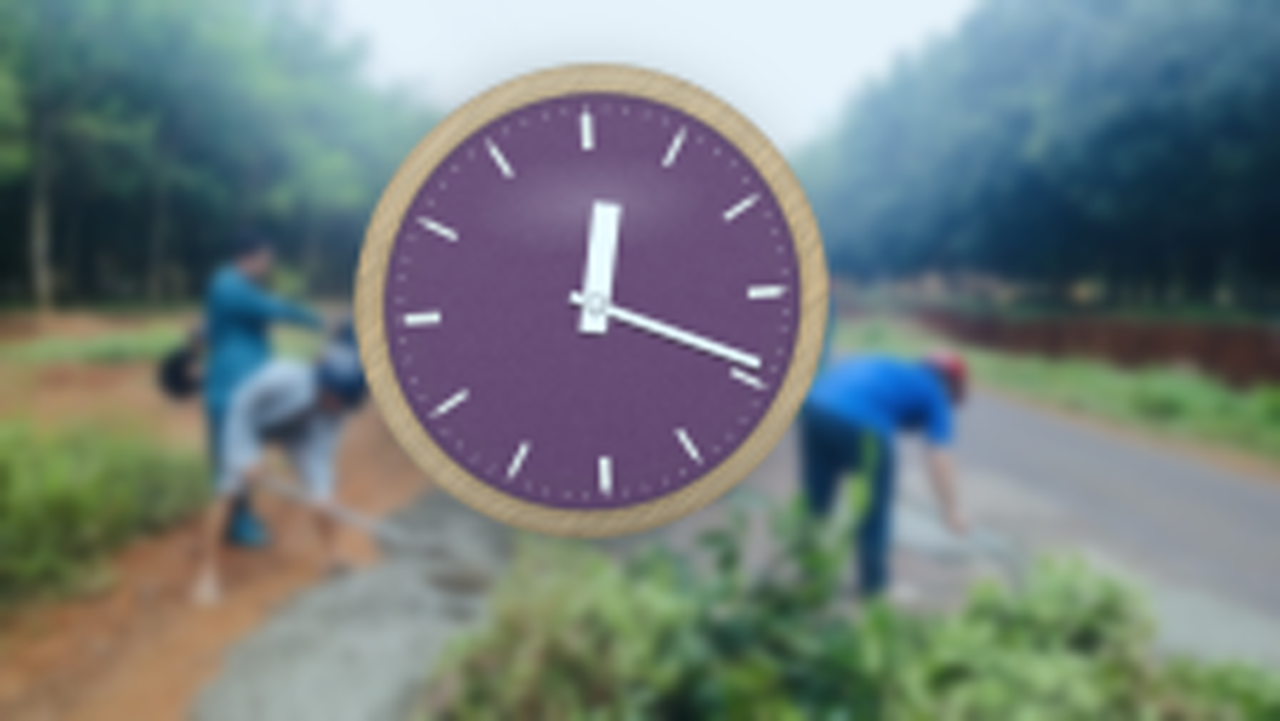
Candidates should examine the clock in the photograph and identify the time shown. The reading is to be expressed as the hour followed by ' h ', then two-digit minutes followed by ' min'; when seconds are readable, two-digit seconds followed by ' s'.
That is 12 h 19 min
